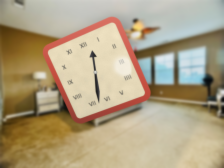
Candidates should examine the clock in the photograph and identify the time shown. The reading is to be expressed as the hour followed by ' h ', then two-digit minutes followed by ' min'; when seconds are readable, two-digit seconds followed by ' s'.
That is 12 h 33 min
